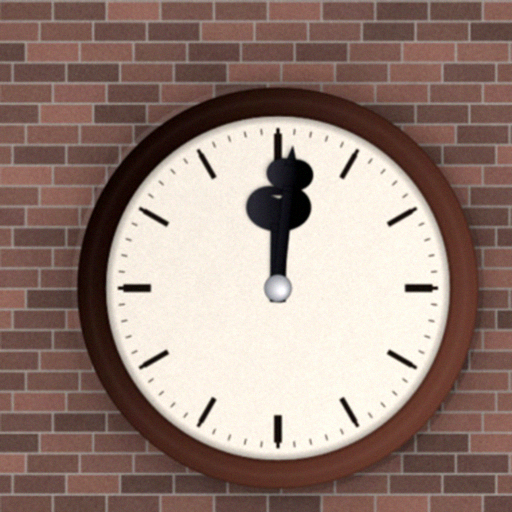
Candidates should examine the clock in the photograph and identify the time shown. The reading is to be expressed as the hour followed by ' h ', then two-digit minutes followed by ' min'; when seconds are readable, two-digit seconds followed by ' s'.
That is 12 h 01 min
